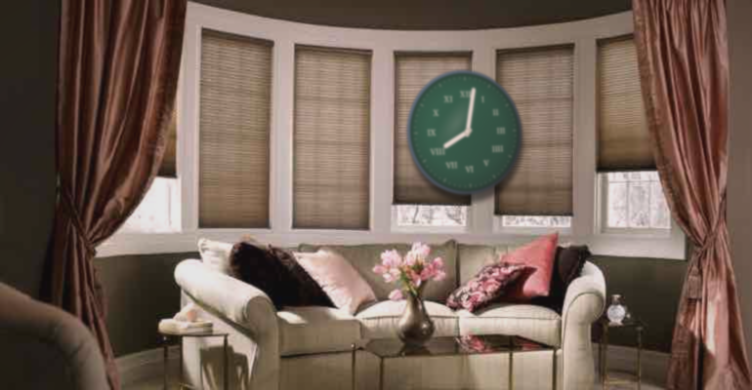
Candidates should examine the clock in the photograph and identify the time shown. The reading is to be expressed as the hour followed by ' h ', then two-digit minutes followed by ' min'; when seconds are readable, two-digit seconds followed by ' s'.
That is 8 h 02 min
